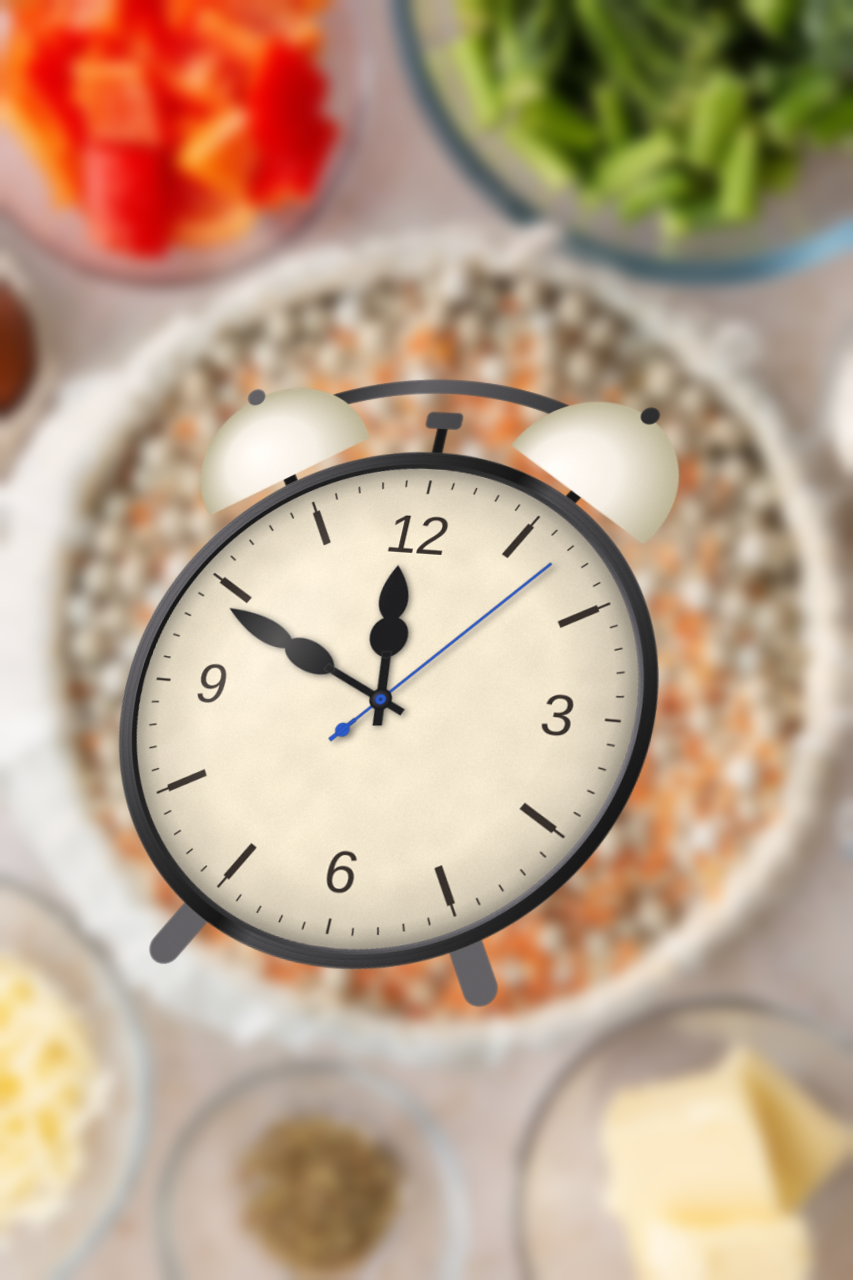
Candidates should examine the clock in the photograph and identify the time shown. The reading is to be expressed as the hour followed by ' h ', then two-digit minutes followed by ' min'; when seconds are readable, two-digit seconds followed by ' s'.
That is 11 h 49 min 07 s
